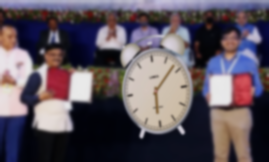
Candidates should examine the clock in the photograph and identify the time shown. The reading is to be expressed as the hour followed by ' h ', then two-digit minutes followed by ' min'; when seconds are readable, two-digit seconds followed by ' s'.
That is 6 h 08 min
